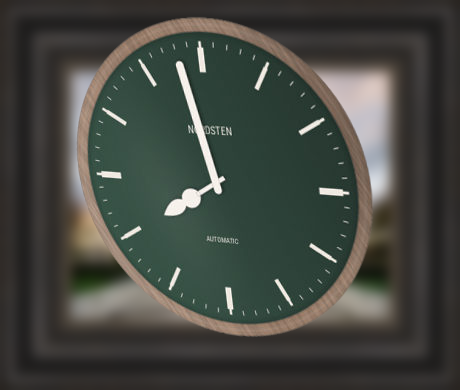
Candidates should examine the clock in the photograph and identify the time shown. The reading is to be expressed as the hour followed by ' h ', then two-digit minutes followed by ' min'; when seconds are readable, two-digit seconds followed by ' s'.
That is 7 h 58 min
